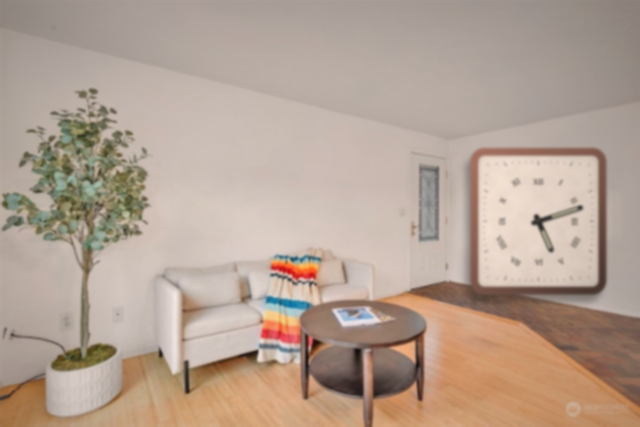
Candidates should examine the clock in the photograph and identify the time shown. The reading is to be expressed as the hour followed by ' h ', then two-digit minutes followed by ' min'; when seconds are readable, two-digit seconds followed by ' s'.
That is 5 h 12 min
